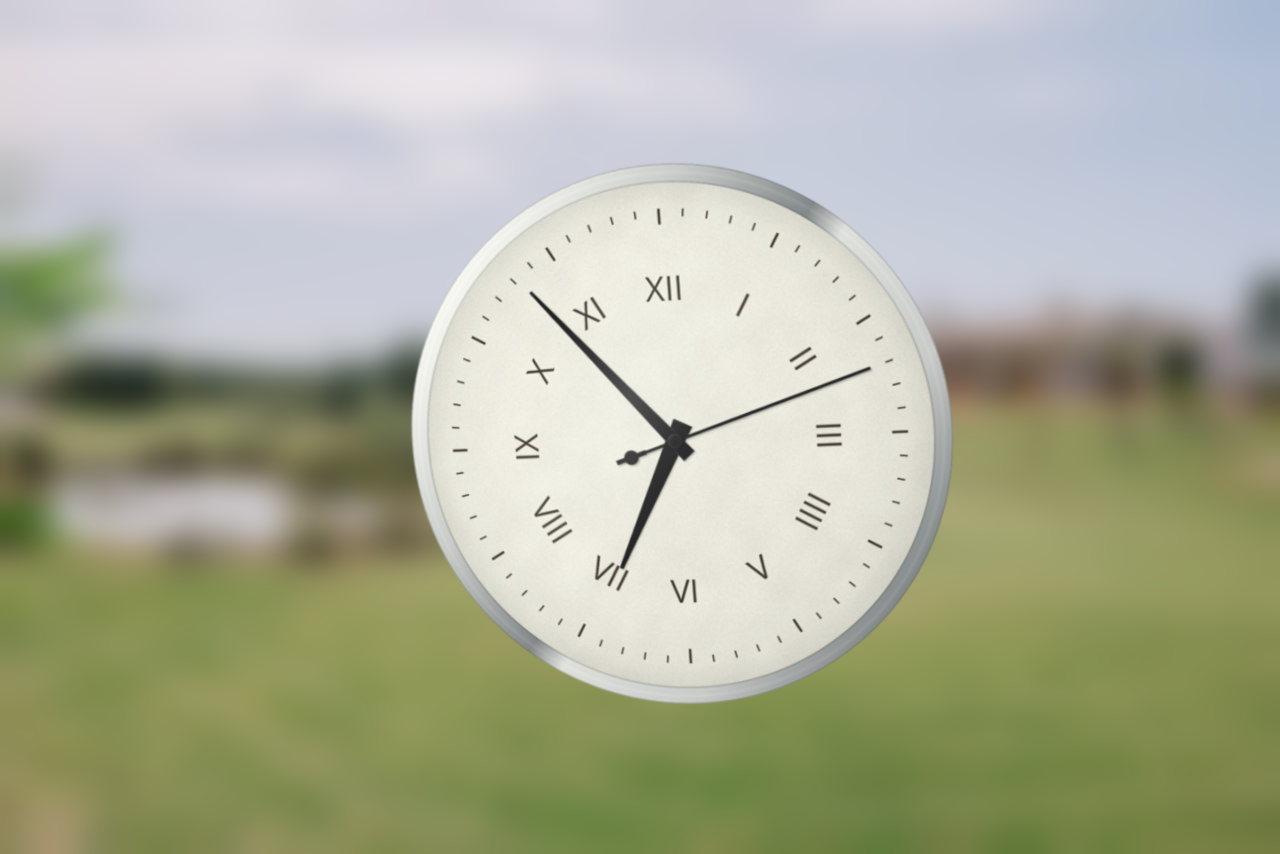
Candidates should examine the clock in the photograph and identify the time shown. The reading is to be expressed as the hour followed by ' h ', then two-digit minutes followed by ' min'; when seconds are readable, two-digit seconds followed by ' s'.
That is 6 h 53 min 12 s
